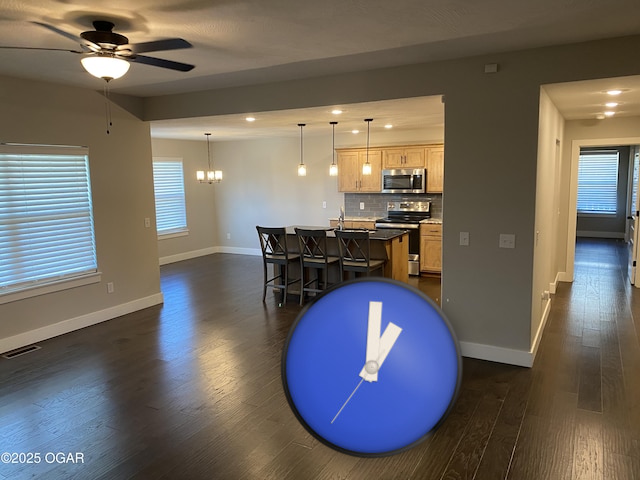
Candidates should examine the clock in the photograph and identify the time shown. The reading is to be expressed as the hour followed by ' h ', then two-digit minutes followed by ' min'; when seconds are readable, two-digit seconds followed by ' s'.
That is 1 h 00 min 36 s
